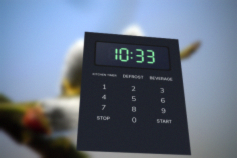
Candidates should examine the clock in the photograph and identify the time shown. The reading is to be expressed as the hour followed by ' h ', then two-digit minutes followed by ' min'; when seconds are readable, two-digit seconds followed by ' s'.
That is 10 h 33 min
